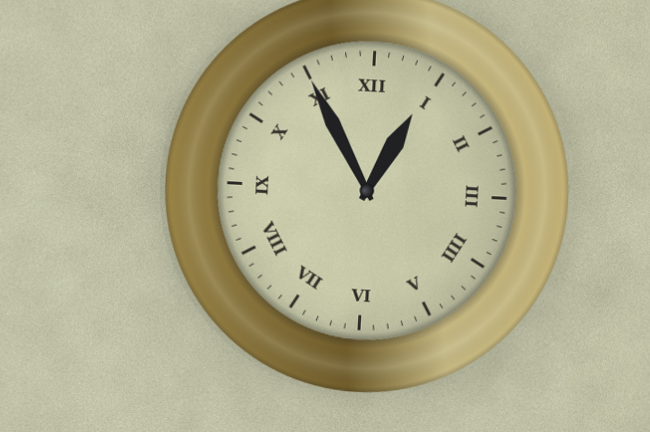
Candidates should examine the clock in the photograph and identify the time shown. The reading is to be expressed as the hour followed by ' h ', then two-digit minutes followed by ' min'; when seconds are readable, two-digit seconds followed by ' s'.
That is 12 h 55 min
